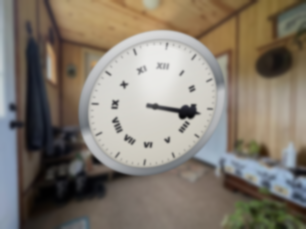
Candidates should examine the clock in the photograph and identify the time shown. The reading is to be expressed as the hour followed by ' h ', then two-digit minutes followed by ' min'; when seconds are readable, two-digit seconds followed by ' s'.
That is 3 h 16 min
